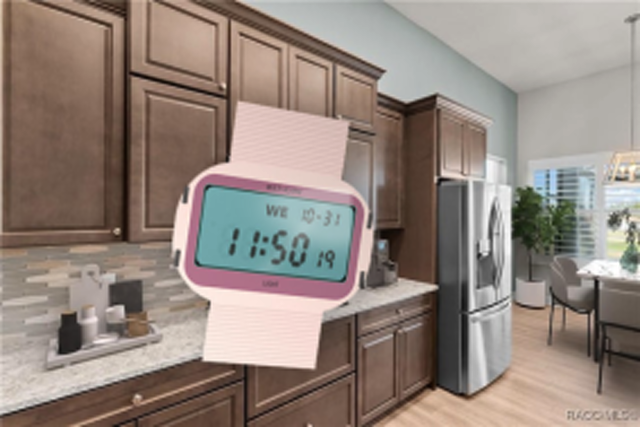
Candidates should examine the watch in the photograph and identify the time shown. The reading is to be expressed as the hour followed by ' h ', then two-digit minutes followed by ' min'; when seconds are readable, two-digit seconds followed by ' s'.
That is 11 h 50 min 19 s
